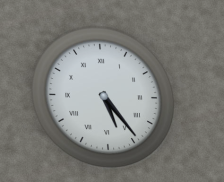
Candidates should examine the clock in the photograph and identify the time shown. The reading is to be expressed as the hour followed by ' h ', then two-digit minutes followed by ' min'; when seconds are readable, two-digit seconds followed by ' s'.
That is 5 h 24 min
